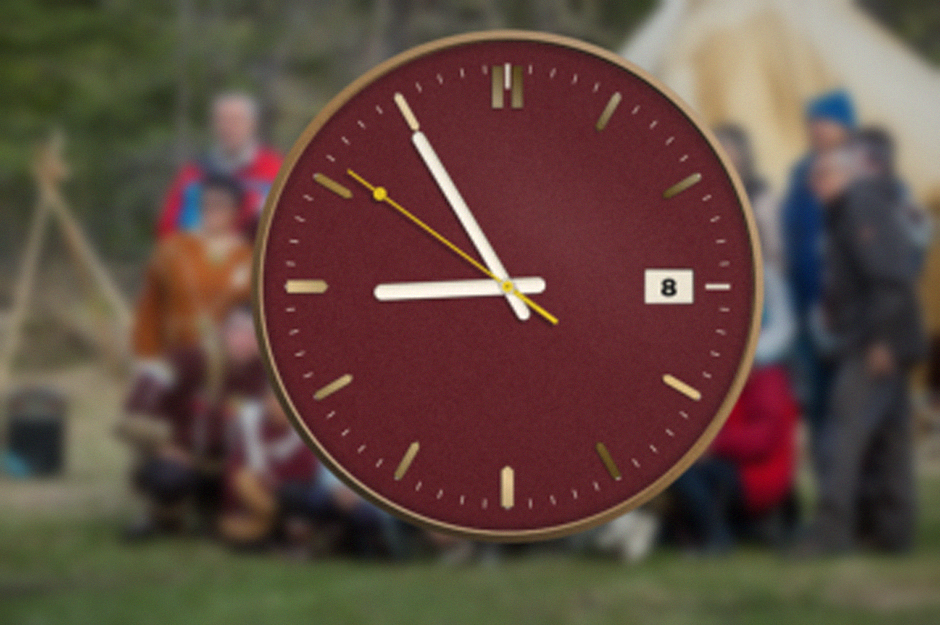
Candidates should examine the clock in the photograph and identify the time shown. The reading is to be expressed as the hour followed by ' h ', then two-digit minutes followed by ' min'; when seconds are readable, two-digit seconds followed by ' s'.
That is 8 h 54 min 51 s
